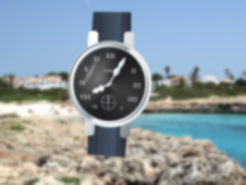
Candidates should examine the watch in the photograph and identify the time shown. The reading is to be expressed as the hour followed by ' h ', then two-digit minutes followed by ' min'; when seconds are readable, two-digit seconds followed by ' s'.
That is 8 h 05 min
